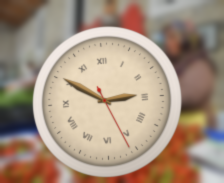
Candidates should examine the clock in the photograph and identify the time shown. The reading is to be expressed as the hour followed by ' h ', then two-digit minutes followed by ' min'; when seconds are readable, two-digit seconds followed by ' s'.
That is 2 h 50 min 26 s
